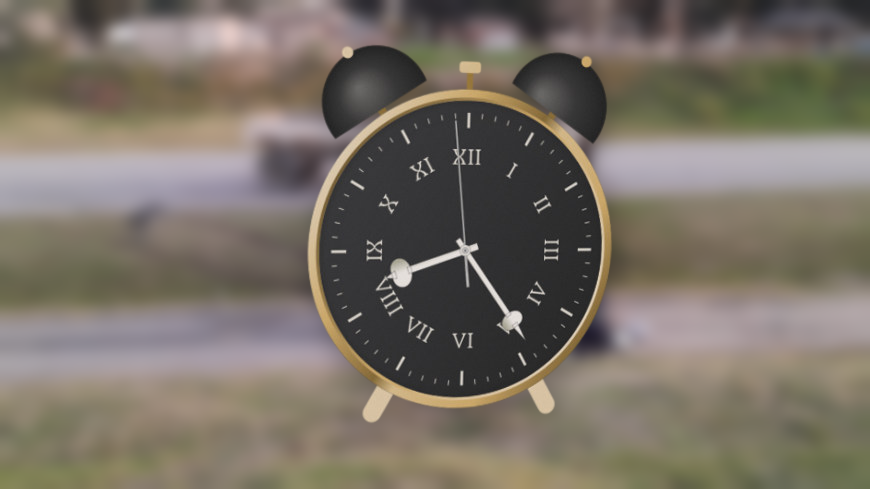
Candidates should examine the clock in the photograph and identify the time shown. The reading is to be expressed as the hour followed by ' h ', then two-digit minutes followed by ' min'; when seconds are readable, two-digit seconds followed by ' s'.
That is 8 h 23 min 59 s
